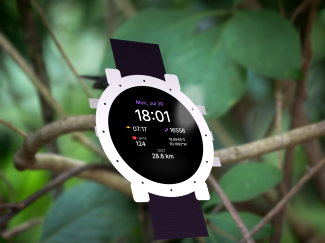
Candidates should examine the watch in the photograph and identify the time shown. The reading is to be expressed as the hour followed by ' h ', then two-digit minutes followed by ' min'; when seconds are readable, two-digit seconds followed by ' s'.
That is 18 h 01 min
